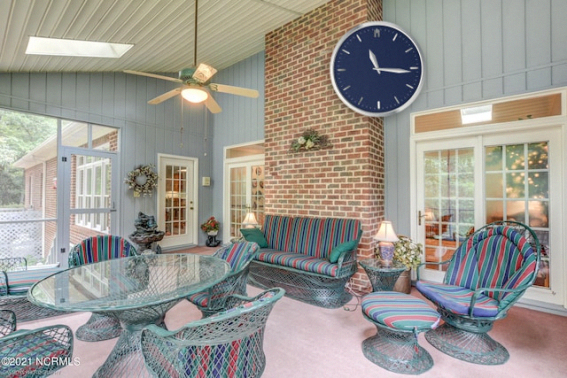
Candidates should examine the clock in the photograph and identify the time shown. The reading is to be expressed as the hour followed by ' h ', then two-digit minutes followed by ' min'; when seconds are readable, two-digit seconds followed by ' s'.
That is 11 h 16 min
